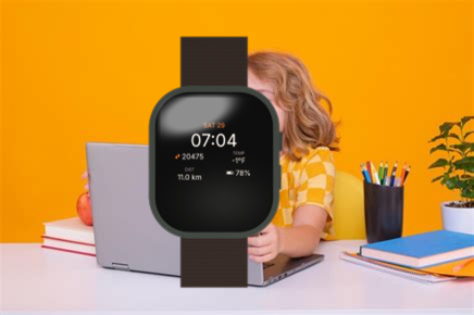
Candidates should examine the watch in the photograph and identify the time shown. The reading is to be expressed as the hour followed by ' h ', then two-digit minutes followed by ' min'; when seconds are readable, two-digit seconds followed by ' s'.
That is 7 h 04 min
